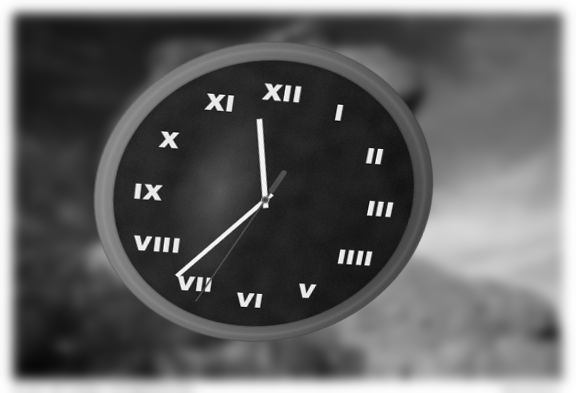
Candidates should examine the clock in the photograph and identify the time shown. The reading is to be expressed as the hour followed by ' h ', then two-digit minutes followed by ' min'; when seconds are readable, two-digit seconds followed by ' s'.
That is 11 h 36 min 34 s
